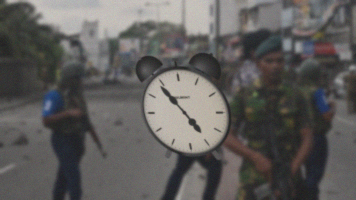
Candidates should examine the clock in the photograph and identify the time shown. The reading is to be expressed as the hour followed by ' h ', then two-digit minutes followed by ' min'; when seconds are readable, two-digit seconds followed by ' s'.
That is 4 h 54 min
